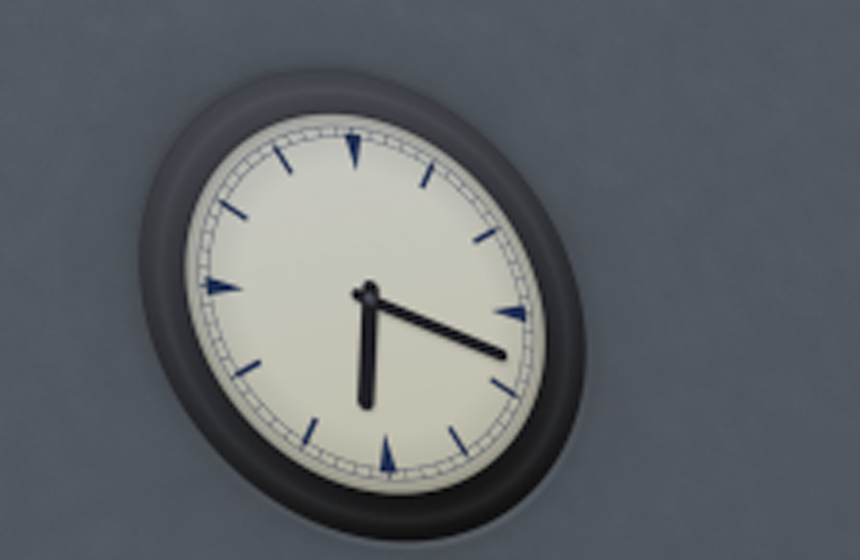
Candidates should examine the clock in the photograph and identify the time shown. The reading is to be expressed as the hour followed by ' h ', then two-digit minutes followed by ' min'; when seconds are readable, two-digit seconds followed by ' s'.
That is 6 h 18 min
